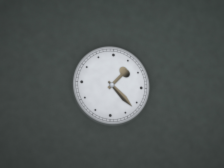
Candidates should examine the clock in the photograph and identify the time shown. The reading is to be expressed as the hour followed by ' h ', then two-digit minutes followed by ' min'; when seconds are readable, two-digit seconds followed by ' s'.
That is 1 h 22 min
